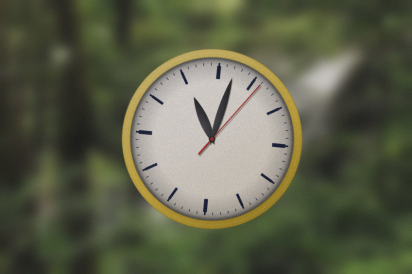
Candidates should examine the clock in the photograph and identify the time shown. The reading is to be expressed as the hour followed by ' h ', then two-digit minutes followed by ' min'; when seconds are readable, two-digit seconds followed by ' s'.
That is 11 h 02 min 06 s
